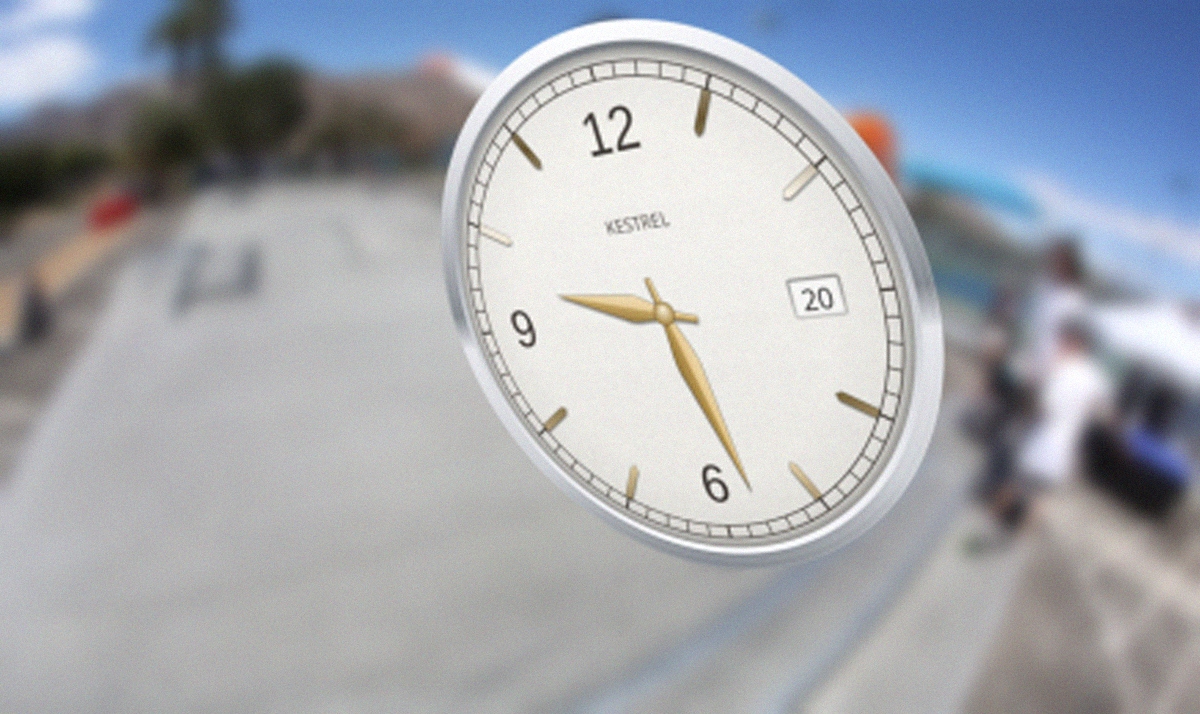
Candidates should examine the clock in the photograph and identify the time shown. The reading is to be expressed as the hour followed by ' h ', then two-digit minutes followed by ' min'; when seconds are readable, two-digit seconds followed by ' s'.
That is 9 h 28 min
